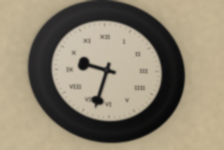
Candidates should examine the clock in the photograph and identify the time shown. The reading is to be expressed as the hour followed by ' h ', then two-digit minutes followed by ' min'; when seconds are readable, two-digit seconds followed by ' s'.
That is 9 h 33 min
